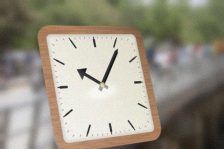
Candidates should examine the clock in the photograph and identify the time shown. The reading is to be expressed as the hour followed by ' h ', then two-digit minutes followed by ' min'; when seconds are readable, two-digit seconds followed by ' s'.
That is 10 h 06 min
